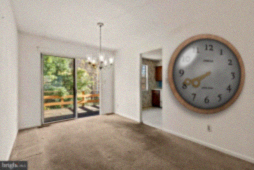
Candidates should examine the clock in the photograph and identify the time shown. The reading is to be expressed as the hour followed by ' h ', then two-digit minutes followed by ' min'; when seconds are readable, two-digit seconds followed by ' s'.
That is 7 h 41 min
